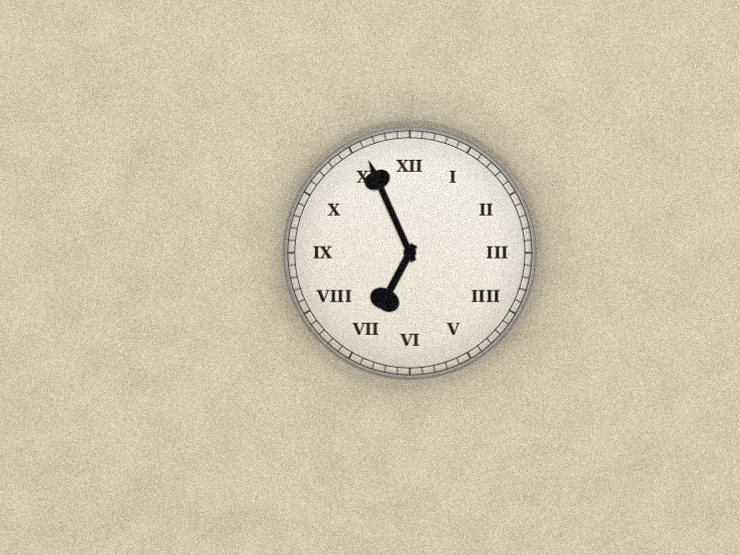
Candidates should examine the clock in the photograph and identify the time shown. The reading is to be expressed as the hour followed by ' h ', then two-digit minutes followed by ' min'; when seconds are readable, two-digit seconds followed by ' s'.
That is 6 h 56 min
